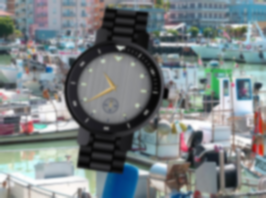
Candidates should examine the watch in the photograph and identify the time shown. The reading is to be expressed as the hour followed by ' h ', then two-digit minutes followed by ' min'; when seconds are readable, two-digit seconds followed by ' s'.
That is 10 h 39 min
